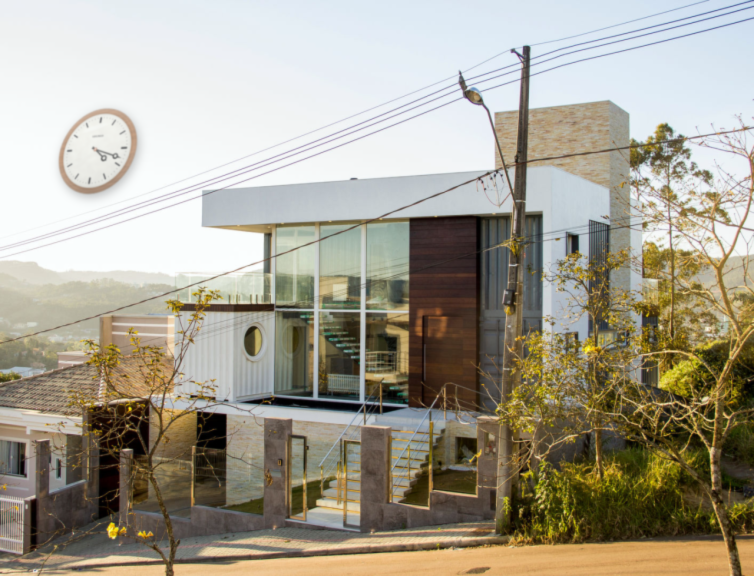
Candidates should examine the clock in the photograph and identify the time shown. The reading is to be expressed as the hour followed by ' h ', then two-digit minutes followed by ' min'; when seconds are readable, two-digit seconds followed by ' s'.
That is 4 h 18 min
